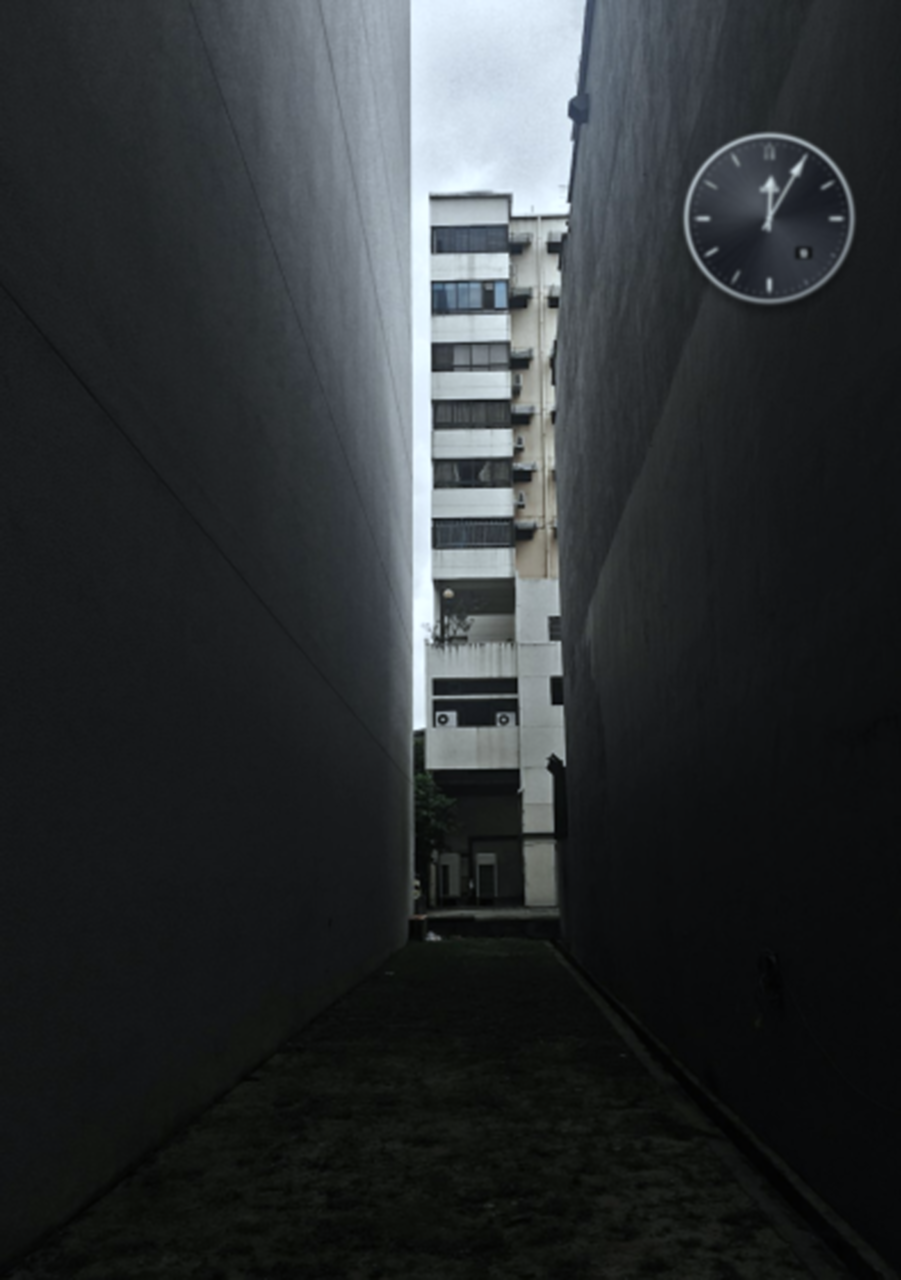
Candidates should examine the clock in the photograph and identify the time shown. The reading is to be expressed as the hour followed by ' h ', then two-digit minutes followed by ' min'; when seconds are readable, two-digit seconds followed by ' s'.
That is 12 h 05 min
